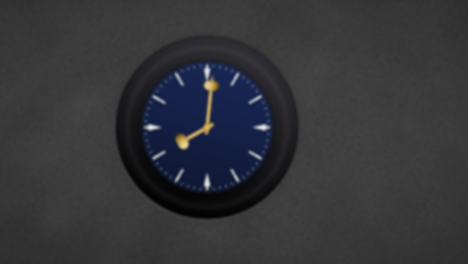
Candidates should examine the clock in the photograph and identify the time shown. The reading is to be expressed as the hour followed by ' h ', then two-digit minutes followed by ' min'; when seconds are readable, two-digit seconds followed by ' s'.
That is 8 h 01 min
